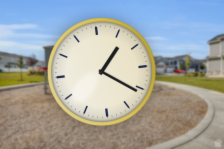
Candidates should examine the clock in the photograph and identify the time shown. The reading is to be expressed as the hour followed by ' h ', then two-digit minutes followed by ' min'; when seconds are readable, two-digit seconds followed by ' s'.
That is 1 h 21 min
